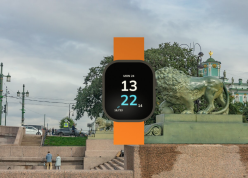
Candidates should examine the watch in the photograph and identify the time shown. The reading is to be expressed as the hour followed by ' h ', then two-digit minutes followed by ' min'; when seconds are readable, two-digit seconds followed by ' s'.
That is 13 h 22 min
